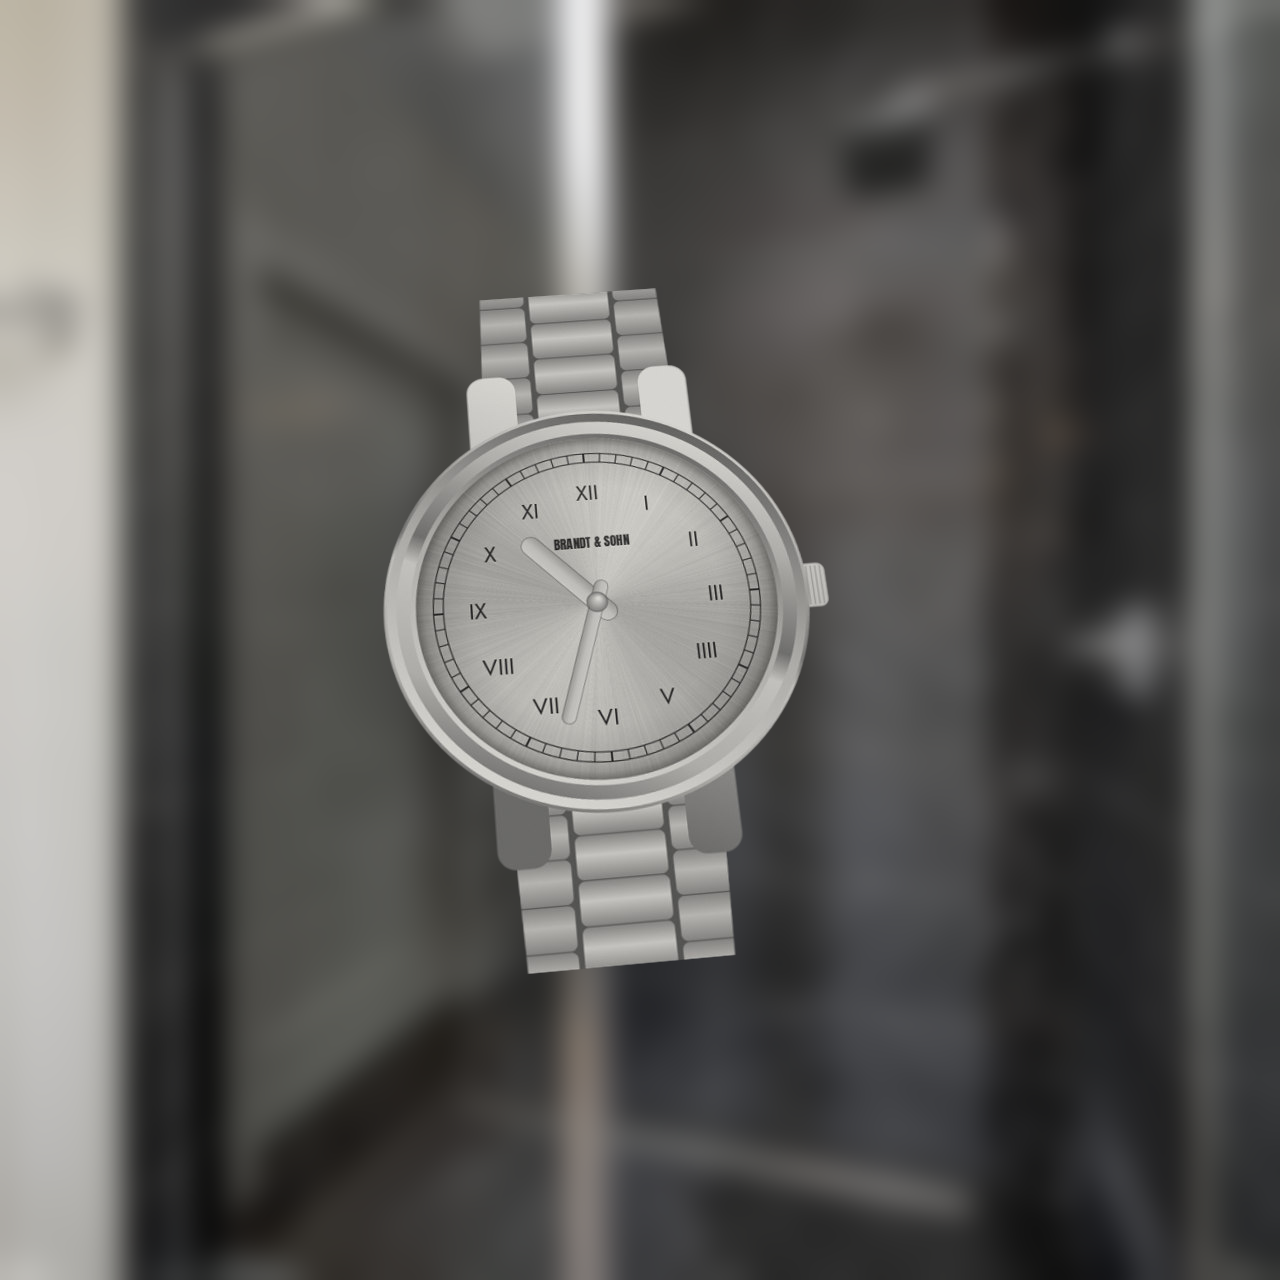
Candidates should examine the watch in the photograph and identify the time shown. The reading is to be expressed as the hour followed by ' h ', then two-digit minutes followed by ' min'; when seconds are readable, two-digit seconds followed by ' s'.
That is 10 h 33 min
